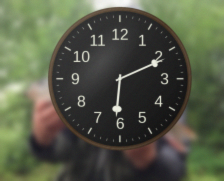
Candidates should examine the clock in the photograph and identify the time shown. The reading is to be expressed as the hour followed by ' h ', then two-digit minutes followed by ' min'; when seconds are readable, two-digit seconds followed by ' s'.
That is 6 h 11 min
